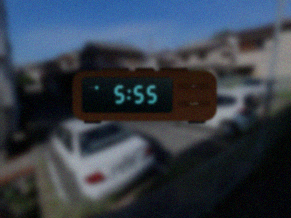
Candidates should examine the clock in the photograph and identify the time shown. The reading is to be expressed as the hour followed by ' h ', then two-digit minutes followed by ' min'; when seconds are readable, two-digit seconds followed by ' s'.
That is 5 h 55 min
